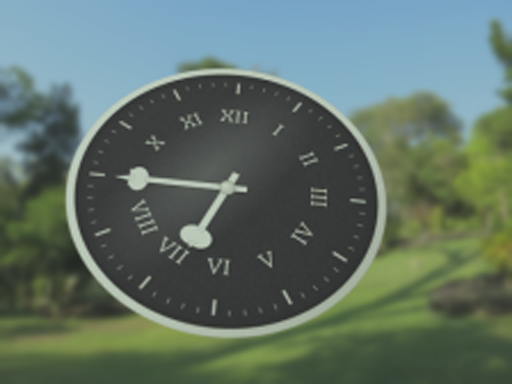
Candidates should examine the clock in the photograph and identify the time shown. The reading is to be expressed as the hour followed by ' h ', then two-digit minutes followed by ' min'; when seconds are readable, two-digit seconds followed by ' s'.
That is 6 h 45 min
